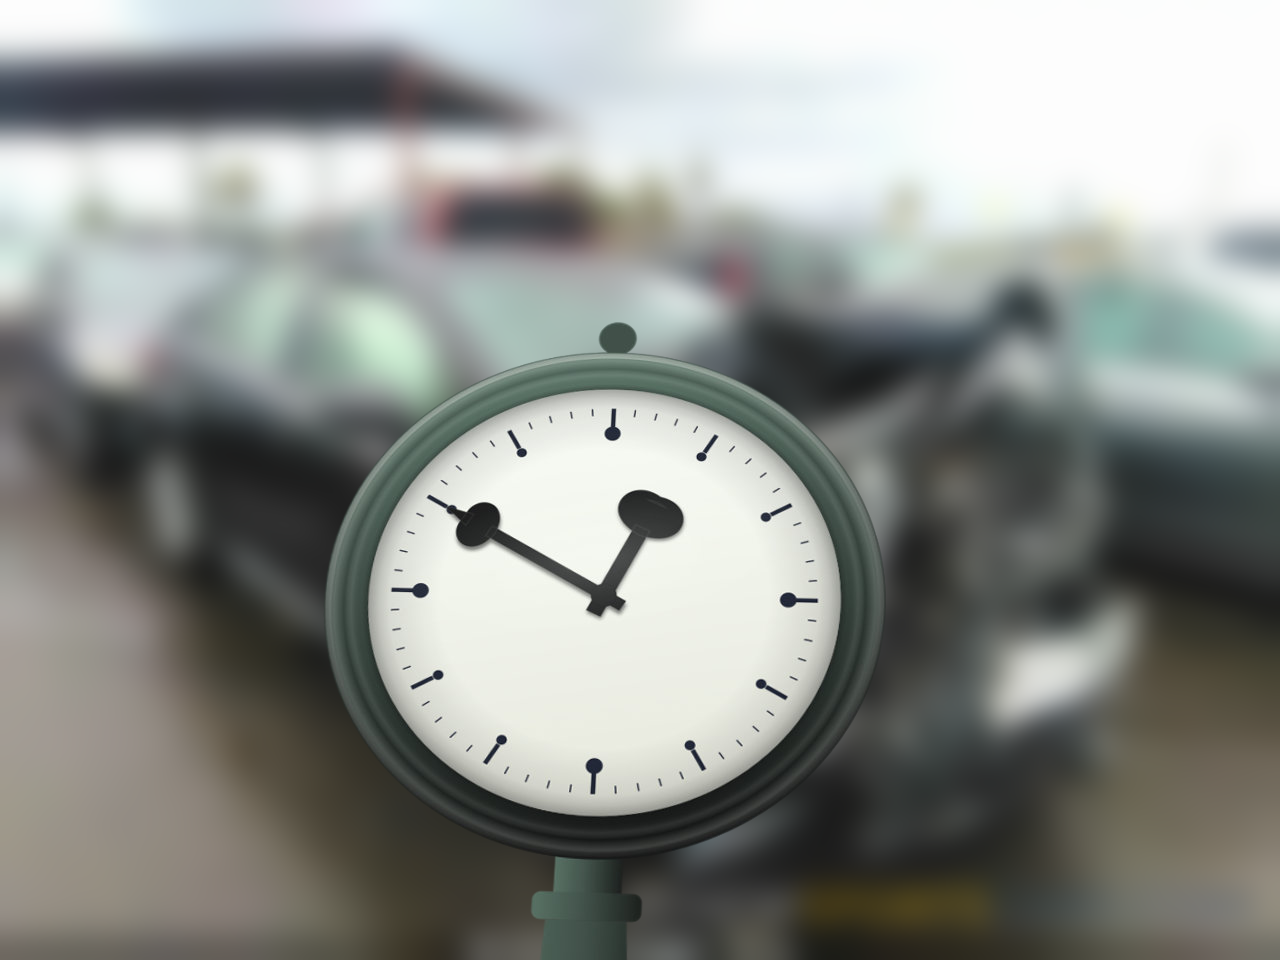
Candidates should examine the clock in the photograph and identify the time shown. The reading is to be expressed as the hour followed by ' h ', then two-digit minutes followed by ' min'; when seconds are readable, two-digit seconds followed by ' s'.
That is 12 h 50 min
